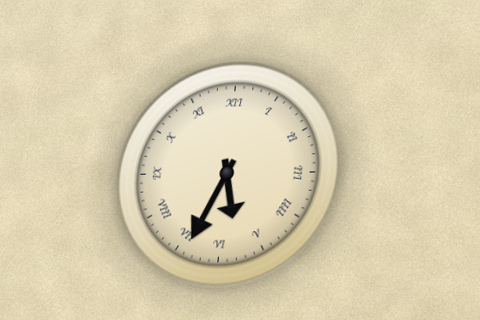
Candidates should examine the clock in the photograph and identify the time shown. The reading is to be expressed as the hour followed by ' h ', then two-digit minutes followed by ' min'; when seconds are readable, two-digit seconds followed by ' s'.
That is 5 h 34 min
